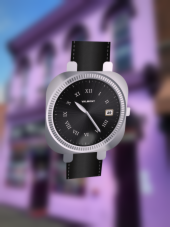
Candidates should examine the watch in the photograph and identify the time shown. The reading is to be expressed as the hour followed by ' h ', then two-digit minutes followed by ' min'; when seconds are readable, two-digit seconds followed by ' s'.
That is 10 h 24 min
